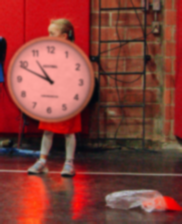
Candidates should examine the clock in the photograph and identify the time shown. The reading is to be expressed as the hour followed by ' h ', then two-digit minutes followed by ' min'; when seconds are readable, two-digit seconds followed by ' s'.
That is 10 h 49 min
